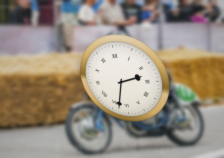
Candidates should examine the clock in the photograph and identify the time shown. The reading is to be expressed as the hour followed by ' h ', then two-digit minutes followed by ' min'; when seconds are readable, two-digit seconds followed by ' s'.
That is 2 h 33 min
